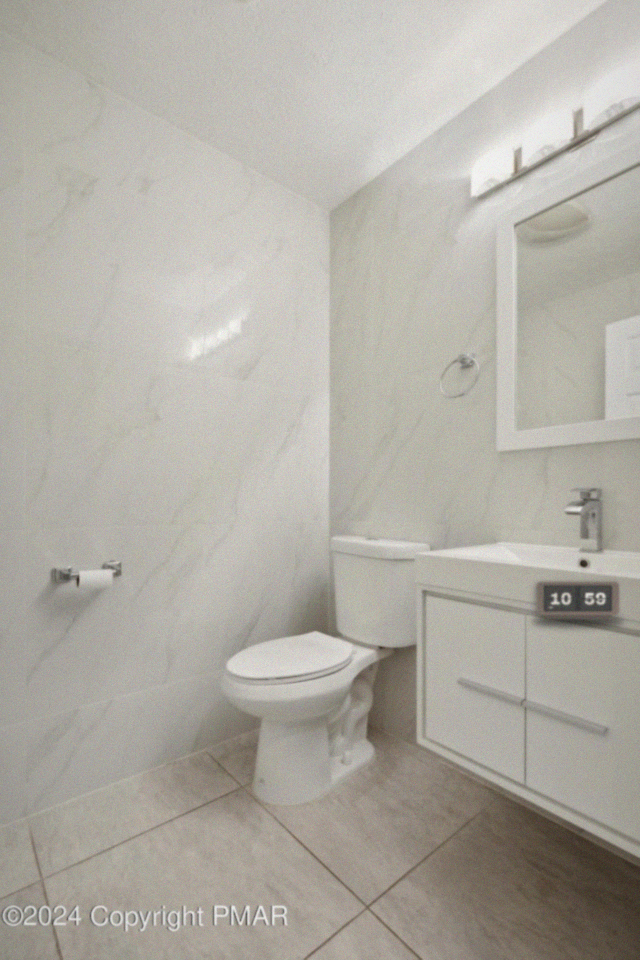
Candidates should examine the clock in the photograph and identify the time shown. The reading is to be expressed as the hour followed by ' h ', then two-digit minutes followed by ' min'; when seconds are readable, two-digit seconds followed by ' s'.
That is 10 h 59 min
